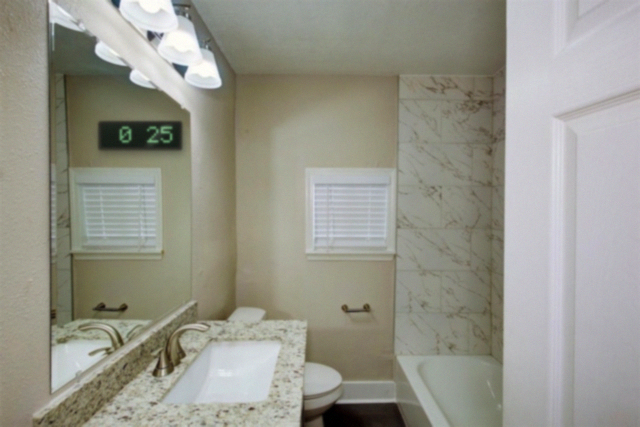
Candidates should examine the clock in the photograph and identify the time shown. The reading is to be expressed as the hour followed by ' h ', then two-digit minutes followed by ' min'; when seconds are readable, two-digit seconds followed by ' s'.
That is 0 h 25 min
